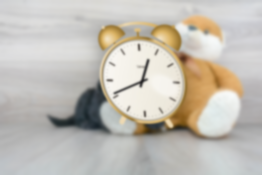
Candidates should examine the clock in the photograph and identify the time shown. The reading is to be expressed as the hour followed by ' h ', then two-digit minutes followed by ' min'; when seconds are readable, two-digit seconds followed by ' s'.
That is 12 h 41 min
